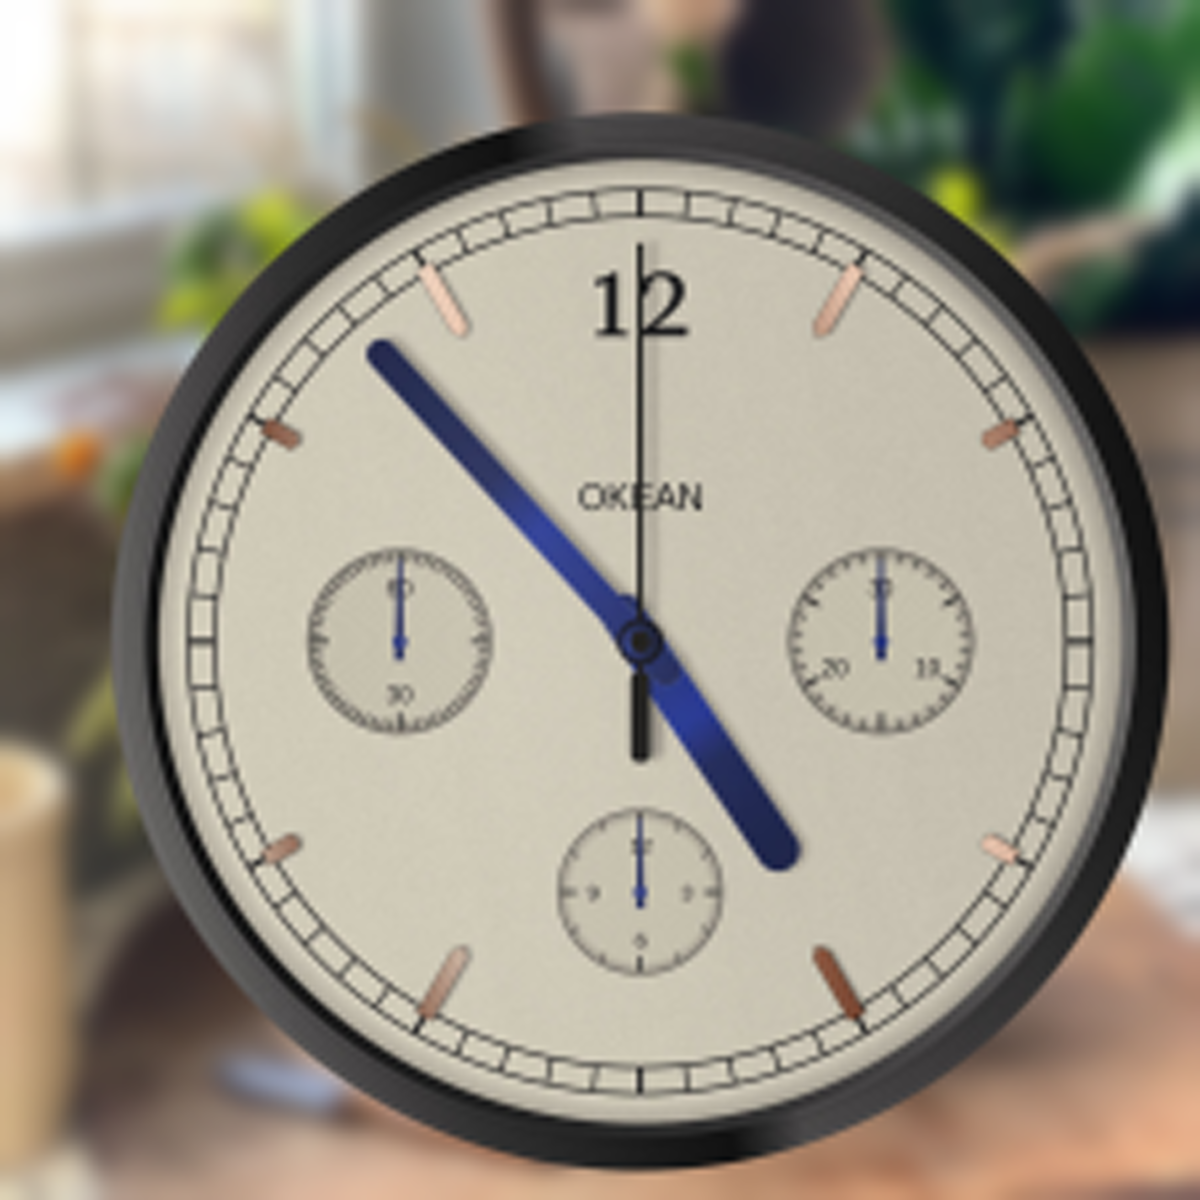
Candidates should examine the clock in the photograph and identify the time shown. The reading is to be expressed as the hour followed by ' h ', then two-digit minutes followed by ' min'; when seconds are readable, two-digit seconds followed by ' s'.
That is 4 h 53 min
